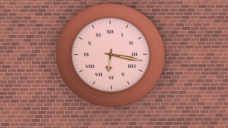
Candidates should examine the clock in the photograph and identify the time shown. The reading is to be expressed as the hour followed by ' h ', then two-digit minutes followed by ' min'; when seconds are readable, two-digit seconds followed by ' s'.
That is 6 h 17 min
